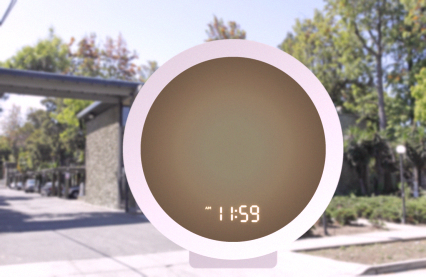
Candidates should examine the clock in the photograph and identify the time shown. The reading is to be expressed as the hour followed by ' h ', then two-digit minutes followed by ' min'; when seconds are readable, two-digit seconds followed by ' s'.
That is 11 h 59 min
